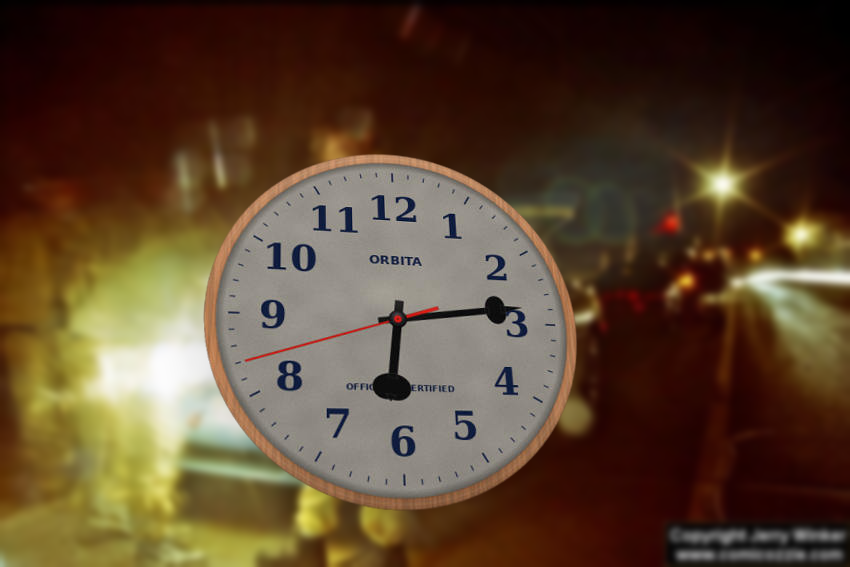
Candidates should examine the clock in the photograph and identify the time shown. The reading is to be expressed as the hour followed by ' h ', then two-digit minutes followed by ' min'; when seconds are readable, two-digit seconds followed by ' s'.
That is 6 h 13 min 42 s
